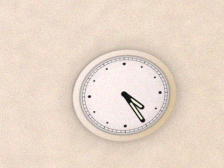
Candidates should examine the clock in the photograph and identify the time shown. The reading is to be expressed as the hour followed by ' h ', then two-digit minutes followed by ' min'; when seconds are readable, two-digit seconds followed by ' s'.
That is 4 h 25 min
